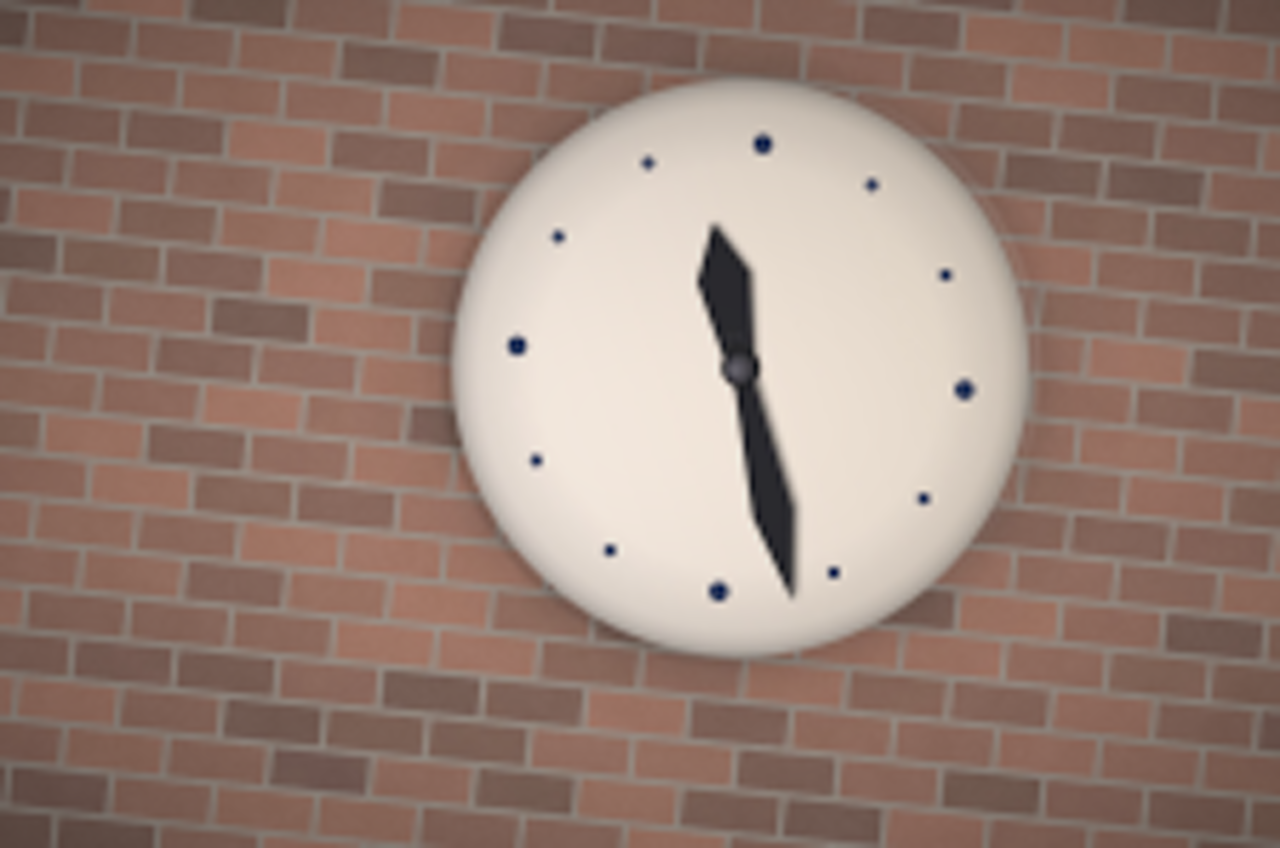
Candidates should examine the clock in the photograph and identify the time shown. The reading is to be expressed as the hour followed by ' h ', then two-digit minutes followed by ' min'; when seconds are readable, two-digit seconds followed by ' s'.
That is 11 h 27 min
